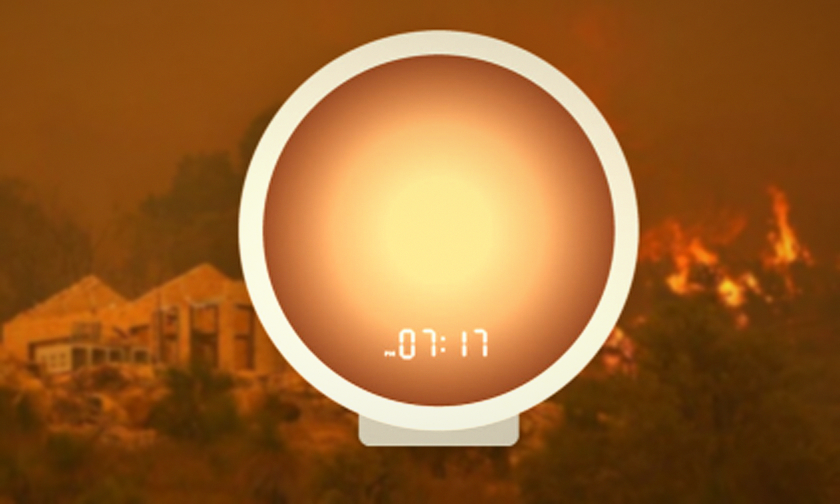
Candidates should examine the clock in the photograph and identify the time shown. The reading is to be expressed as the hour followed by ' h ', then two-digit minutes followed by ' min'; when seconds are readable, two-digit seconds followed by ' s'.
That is 7 h 17 min
